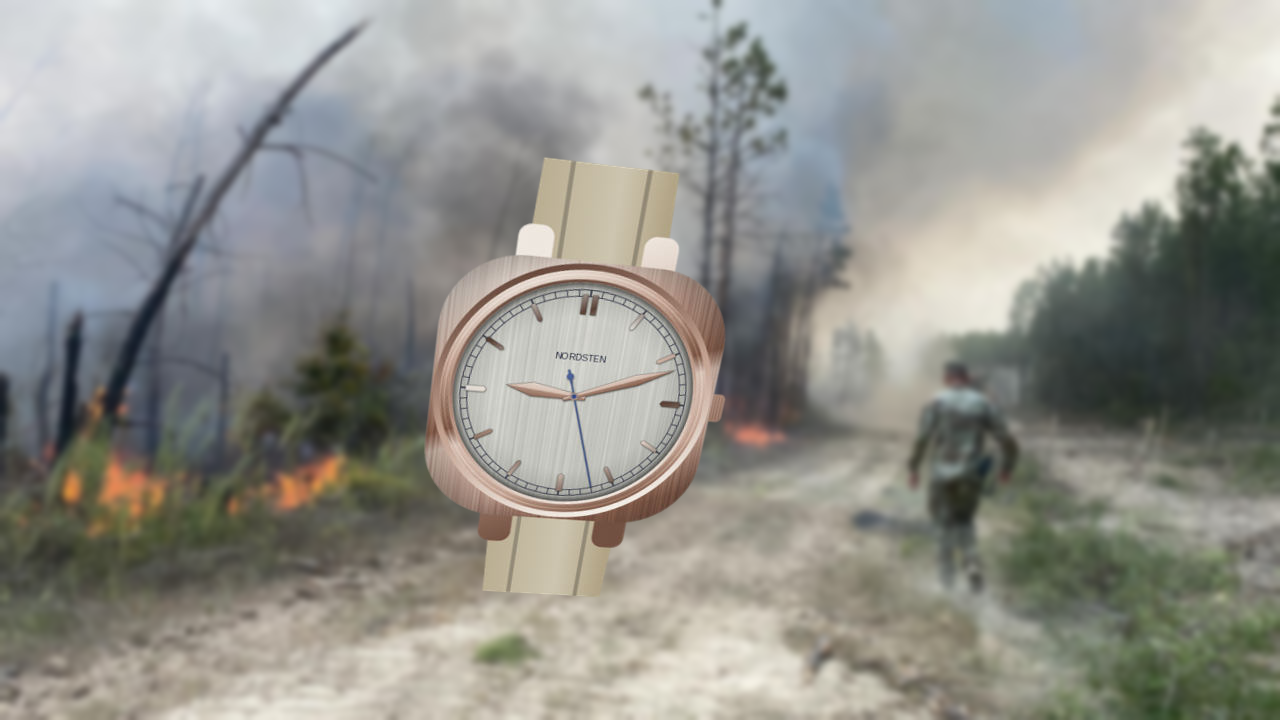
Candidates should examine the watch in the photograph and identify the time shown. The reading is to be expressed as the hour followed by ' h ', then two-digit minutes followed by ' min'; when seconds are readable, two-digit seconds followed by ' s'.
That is 9 h 11 min 27 s
